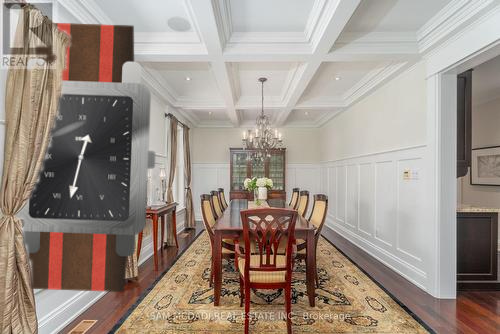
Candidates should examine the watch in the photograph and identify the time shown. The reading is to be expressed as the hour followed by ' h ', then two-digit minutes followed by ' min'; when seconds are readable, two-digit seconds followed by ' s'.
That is 12 h 32 min
